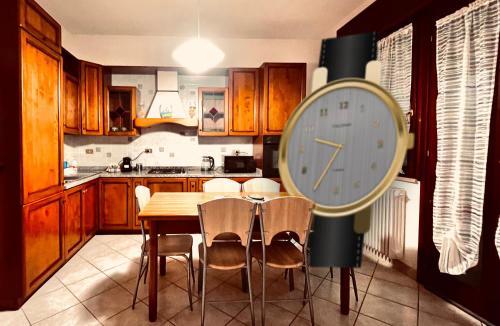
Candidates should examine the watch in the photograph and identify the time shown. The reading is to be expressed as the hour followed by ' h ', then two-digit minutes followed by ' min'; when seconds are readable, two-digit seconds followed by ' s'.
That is 9 h 35 min
